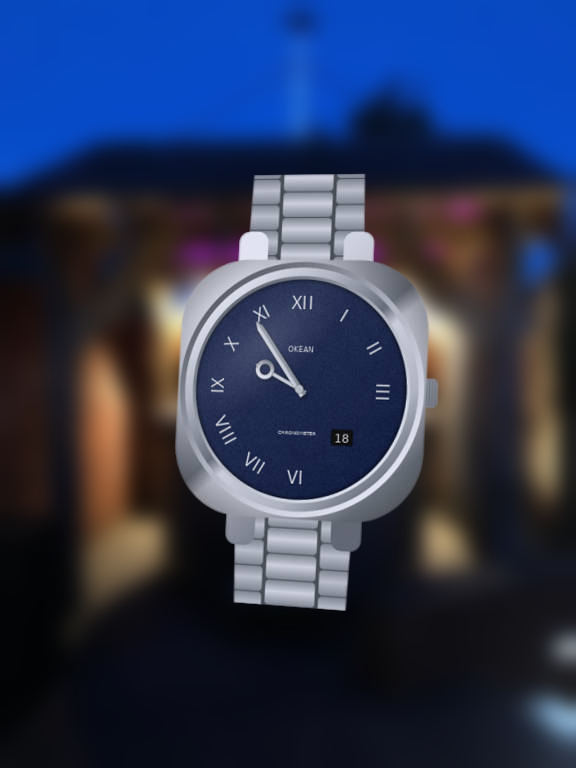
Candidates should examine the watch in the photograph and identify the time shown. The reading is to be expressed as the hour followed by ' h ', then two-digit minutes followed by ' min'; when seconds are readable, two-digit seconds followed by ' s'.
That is 9 h 54 min
